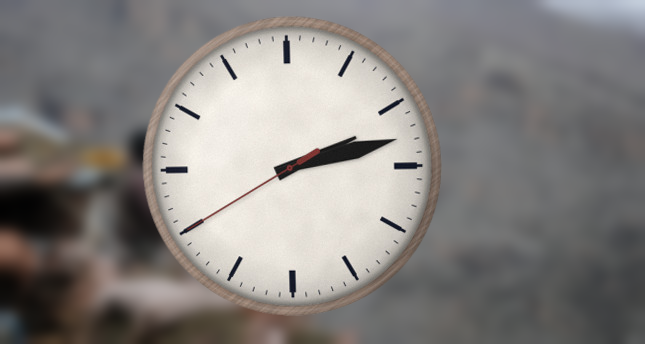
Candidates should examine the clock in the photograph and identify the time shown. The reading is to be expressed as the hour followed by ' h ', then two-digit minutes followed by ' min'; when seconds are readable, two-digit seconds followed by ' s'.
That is 2 h 12 min 40 s
